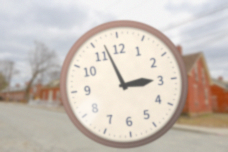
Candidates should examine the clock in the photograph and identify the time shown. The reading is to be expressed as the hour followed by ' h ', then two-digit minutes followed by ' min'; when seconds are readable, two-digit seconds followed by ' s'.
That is 2 h 57 min
